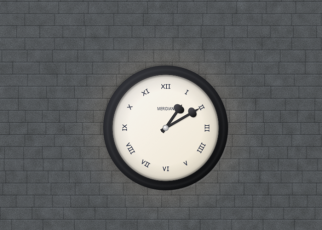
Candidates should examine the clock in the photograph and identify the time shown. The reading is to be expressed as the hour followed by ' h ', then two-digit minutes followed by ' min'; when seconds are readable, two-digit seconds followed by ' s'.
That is 1 h 10 min
